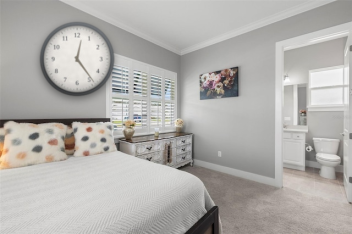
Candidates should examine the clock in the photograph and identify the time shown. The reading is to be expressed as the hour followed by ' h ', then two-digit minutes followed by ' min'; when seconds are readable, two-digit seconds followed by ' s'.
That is 12 h 24 min
